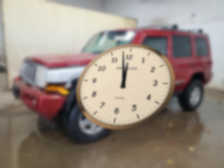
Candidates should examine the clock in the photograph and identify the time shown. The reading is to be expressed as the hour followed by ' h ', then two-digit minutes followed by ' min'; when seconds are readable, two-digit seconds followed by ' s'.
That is 11 h 58 min
